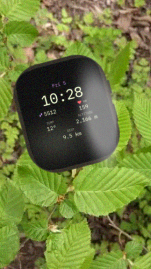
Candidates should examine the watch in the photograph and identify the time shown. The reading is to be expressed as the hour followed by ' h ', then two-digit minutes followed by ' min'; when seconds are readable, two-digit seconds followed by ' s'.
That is 10 h 28 min
